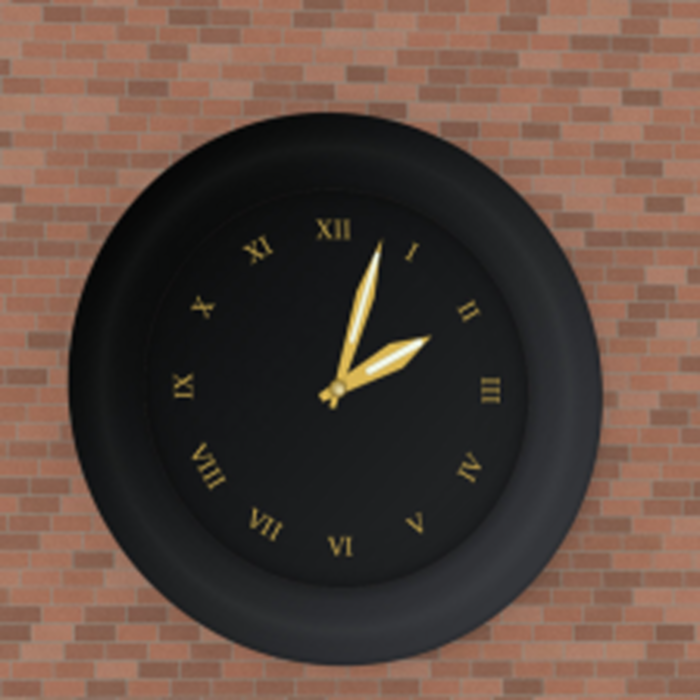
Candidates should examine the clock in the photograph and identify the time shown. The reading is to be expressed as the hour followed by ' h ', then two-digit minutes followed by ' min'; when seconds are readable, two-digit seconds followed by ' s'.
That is 2 h 03 min
